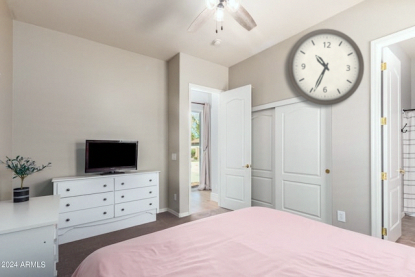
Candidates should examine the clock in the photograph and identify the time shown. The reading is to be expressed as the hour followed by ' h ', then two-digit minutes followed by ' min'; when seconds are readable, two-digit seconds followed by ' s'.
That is 10 h 34 min
